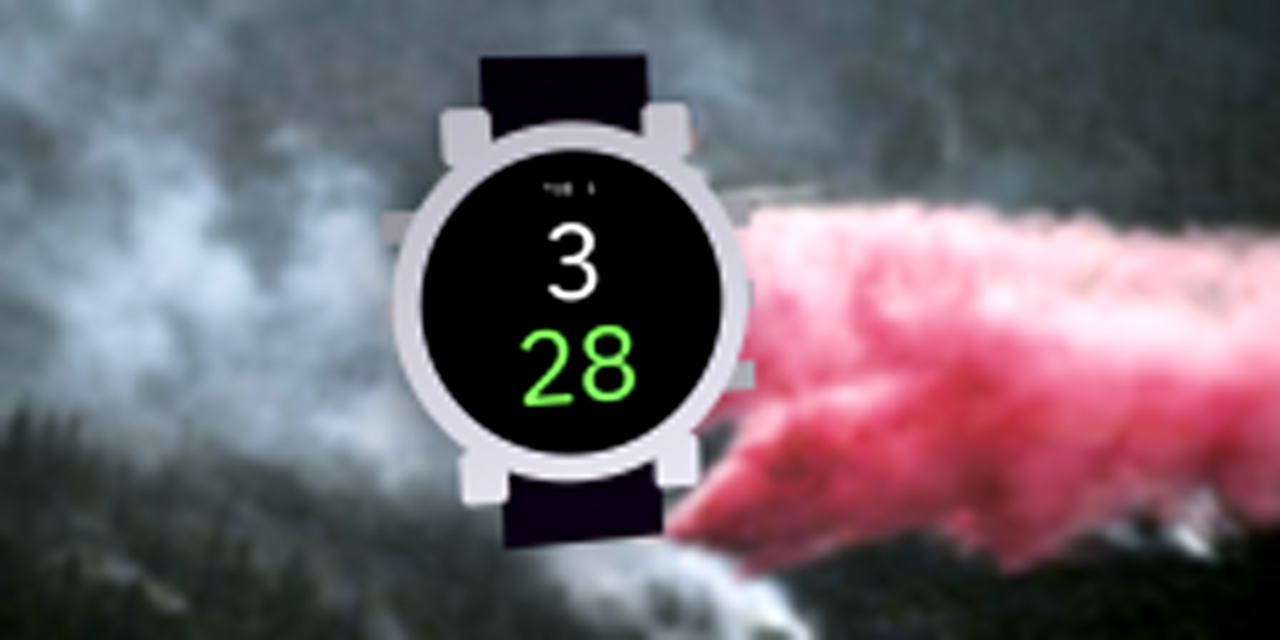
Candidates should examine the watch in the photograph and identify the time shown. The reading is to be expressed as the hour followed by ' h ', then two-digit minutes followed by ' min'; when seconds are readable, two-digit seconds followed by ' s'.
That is 3 h 28 min
